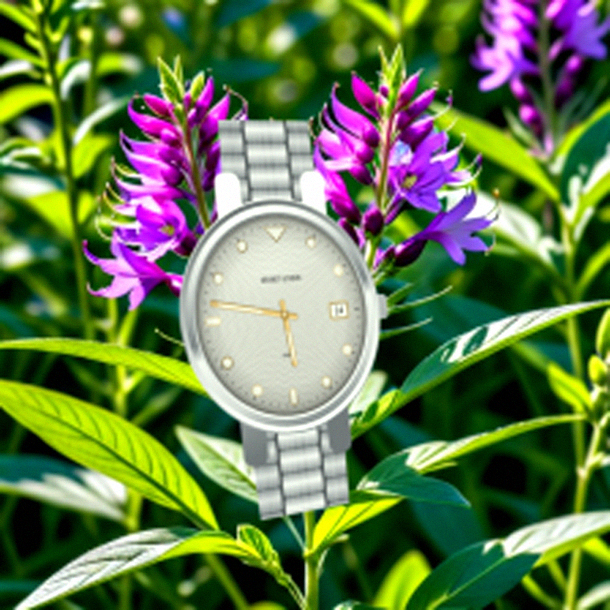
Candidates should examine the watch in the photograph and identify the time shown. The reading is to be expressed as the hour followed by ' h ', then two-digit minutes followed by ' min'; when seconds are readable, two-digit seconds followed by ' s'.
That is 5 h 47 min
